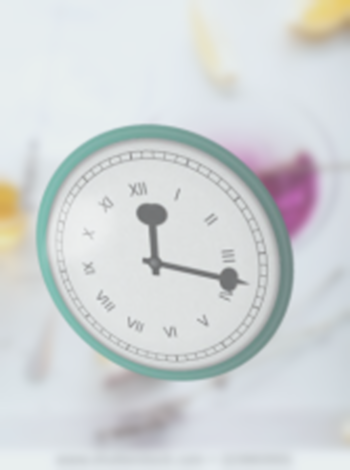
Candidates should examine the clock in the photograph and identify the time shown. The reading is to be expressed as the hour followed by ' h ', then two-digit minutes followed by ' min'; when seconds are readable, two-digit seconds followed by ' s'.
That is 12 h 18 min
